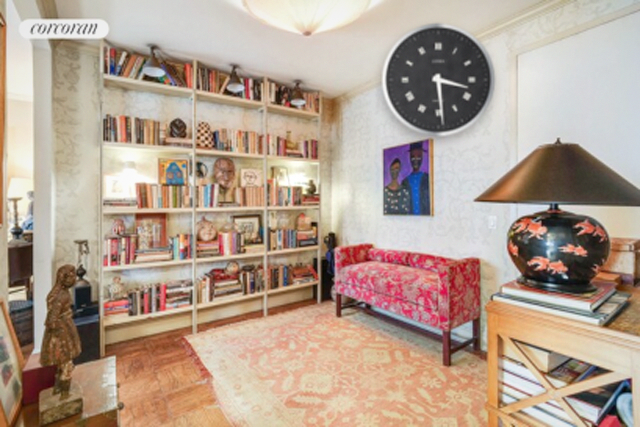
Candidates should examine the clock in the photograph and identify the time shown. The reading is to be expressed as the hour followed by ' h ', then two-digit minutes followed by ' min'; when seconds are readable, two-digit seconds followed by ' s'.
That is 3 h 29 min
